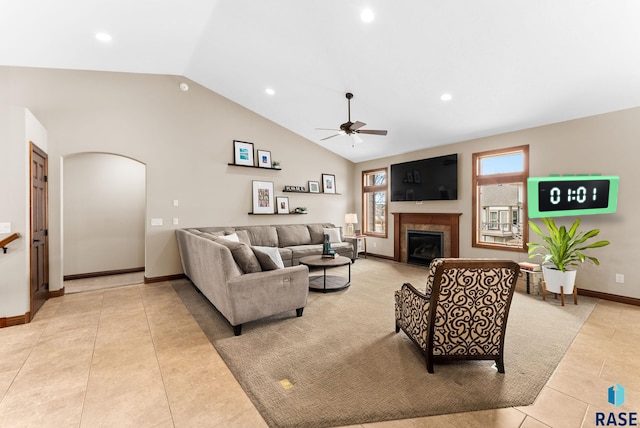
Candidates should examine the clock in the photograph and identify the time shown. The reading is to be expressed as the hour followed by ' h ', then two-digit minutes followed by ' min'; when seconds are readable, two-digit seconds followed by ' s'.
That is 1 h 01 min
